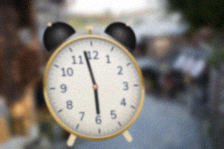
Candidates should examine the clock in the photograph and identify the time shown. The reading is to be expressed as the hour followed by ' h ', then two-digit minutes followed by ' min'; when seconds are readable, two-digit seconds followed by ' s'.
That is 5 h 58 min
